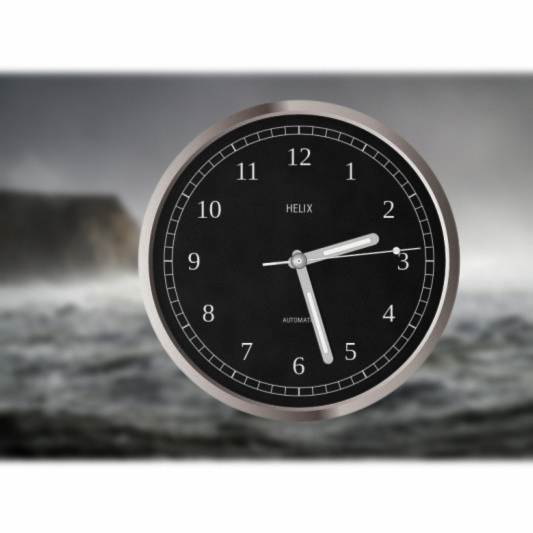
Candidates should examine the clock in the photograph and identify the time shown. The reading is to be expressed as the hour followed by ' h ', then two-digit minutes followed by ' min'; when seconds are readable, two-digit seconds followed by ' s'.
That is 2 h 27 min 14 s
